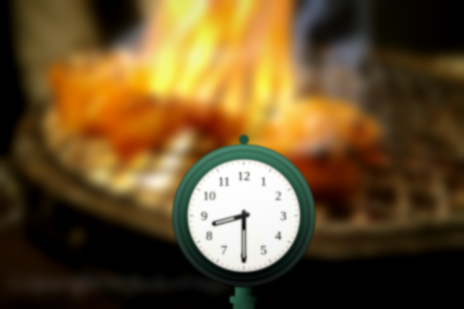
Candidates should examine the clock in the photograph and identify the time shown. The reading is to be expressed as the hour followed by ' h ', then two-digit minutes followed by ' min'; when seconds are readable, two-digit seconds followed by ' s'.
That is 8 h 30 min
